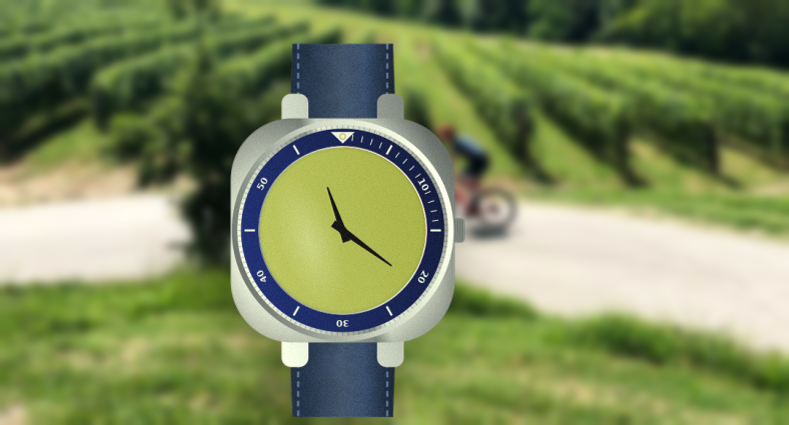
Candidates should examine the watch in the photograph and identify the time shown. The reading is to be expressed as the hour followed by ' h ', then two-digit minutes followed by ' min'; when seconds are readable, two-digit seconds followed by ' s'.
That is 11 h 21 min
